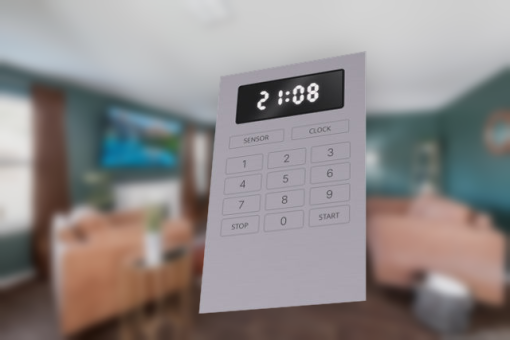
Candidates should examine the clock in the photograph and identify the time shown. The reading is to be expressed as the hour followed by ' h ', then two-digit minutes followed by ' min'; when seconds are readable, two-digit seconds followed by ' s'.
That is 21 h 08 min
